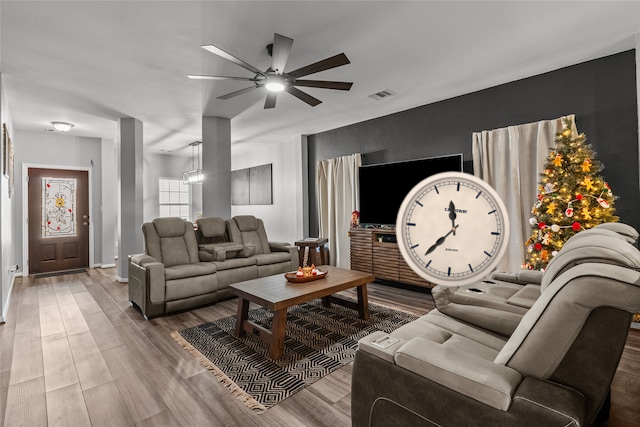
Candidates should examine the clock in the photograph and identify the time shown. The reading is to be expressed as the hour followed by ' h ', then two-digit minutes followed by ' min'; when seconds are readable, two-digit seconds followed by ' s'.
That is 11 h 37 min
